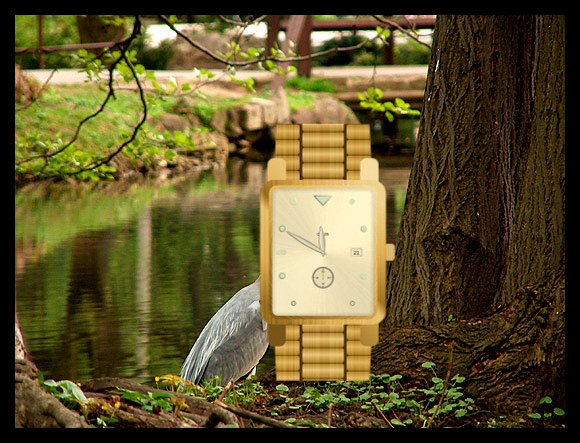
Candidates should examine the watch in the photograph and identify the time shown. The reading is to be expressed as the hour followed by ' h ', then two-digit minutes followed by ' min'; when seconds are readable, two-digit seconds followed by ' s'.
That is 11 h 50 min
